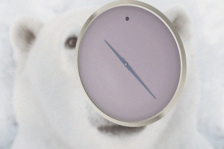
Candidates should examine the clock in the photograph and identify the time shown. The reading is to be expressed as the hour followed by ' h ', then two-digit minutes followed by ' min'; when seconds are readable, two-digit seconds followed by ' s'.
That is 10 h 22 min
